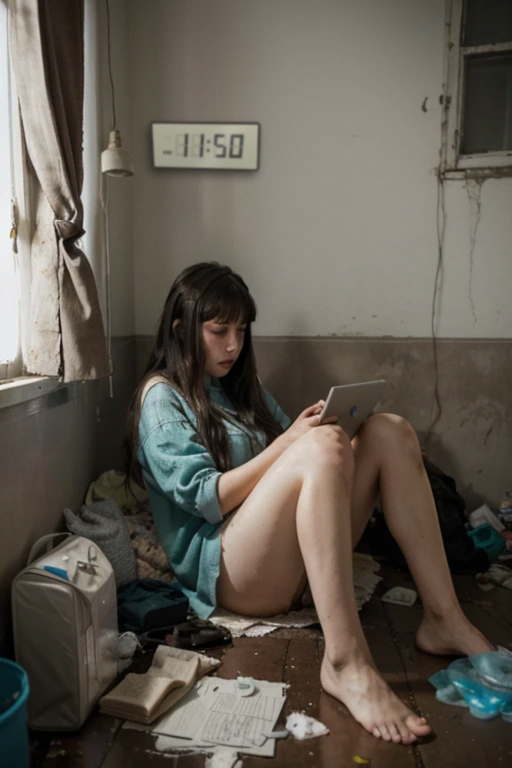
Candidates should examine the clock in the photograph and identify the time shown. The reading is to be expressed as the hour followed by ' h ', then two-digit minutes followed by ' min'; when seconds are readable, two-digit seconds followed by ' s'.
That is 11 h 50 min
